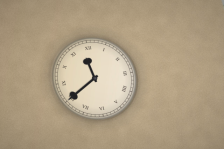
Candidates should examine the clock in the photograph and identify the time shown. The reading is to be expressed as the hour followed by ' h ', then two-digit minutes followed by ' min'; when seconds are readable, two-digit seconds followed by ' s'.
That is 11 h 40 min
